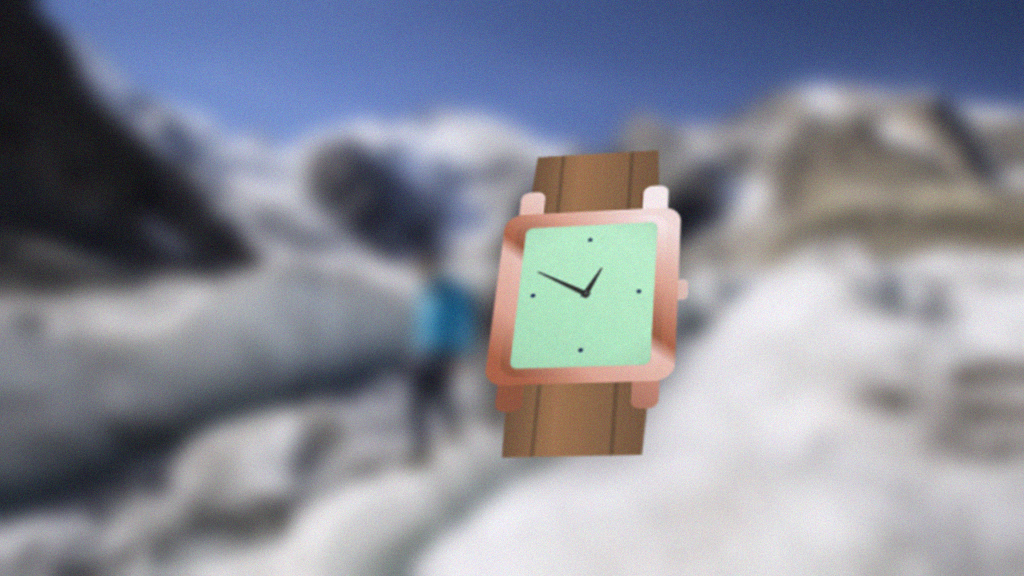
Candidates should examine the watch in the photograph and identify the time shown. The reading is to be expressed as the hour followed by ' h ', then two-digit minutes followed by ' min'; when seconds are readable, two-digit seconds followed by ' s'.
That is 12 h 50 min
